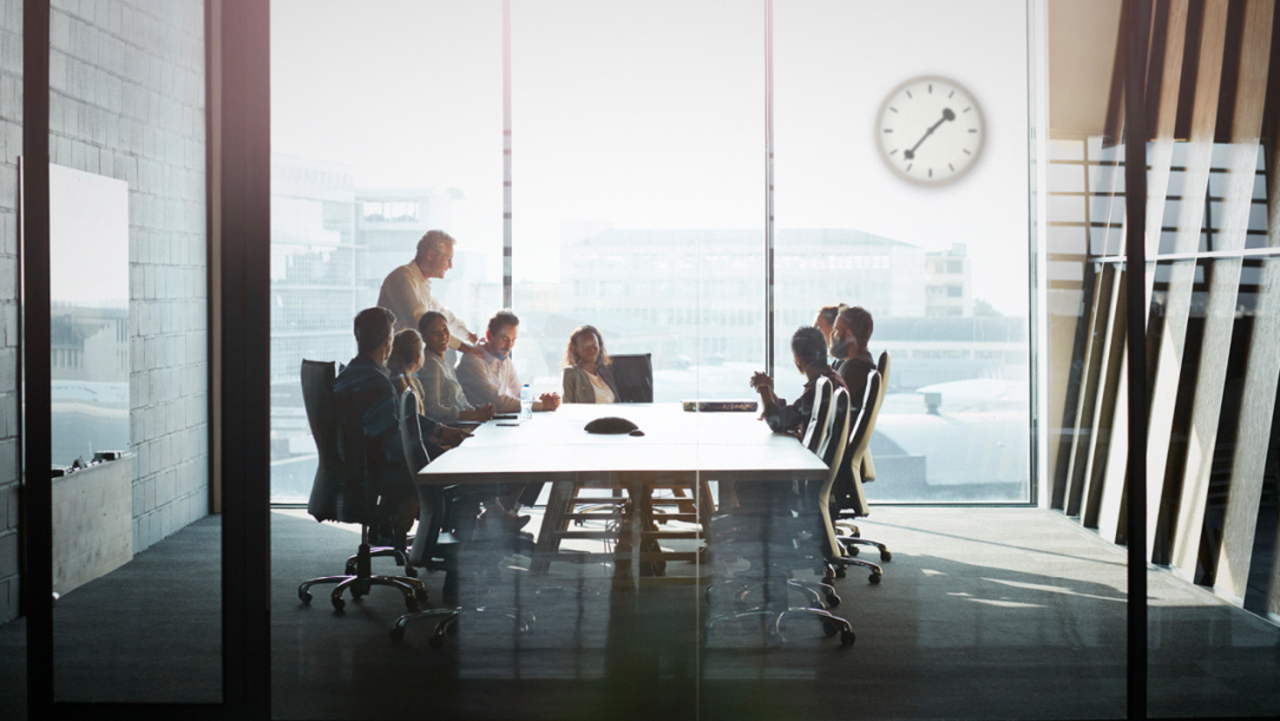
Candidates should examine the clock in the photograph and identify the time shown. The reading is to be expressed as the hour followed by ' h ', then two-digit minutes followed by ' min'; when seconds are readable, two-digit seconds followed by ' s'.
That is 1 h 37 min
